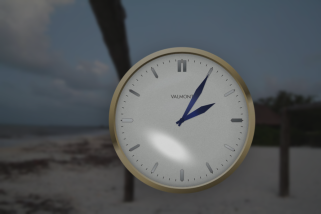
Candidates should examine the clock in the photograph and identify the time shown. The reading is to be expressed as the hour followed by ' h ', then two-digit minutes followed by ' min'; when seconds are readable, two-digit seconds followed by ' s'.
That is 2 h 05 min
